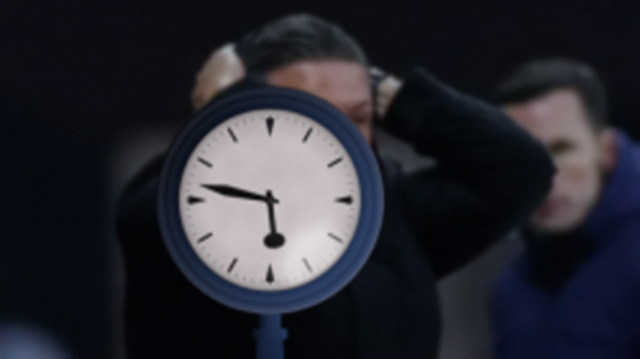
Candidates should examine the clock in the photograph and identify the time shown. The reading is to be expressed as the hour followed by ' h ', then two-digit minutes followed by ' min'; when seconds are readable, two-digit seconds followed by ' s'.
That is 5 h 47 min
